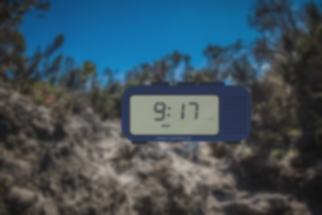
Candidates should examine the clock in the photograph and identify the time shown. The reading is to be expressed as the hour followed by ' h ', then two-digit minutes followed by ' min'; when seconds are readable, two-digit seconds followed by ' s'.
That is 9 h 17 min
